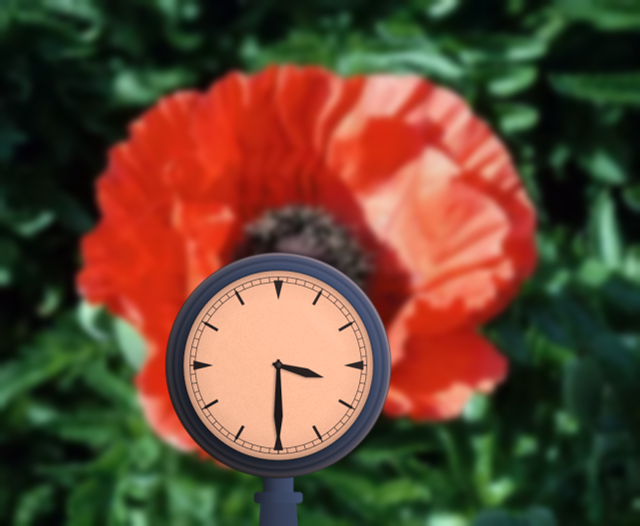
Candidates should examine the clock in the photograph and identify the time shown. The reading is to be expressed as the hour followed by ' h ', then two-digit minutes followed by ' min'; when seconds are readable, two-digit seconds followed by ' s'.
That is 3 h 30 min
